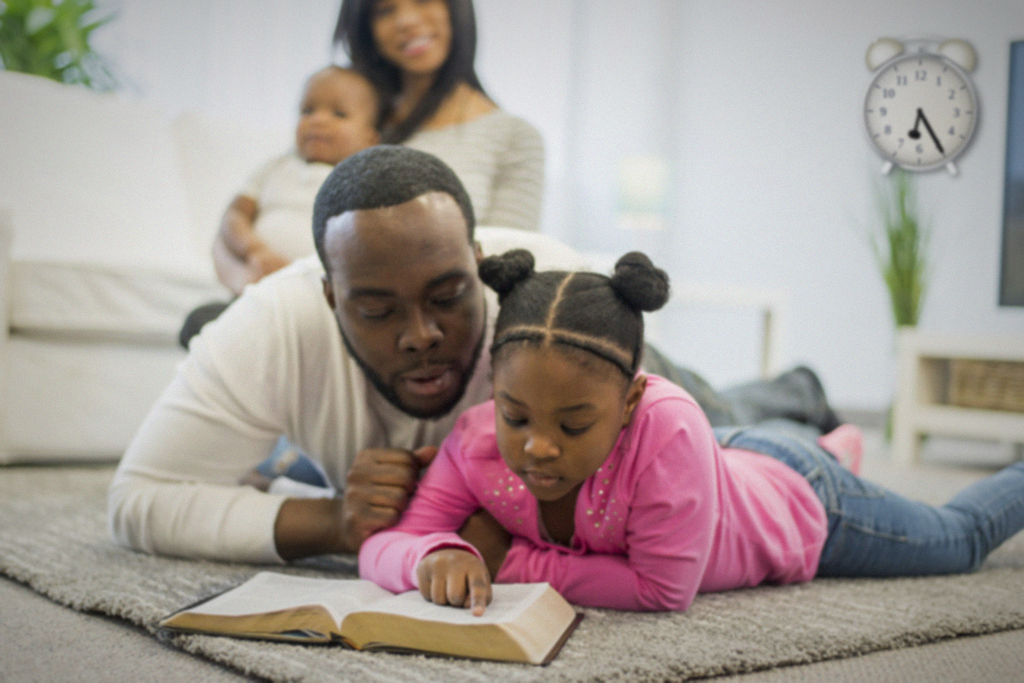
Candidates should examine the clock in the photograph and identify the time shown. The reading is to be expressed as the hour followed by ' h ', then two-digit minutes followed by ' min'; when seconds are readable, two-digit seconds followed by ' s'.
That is 6 h 25 min
